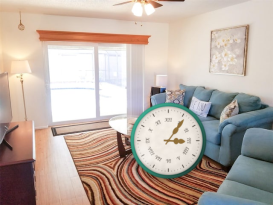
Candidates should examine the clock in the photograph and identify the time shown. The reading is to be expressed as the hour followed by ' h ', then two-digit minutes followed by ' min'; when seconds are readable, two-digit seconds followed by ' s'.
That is 3 h 06 min
